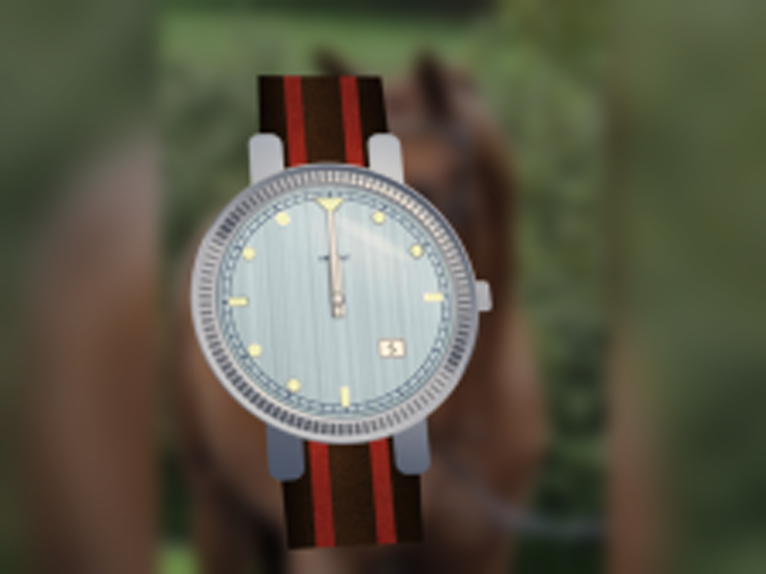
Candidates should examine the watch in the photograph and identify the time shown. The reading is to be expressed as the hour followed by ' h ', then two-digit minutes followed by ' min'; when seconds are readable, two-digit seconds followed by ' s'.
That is 12 h 00 min
